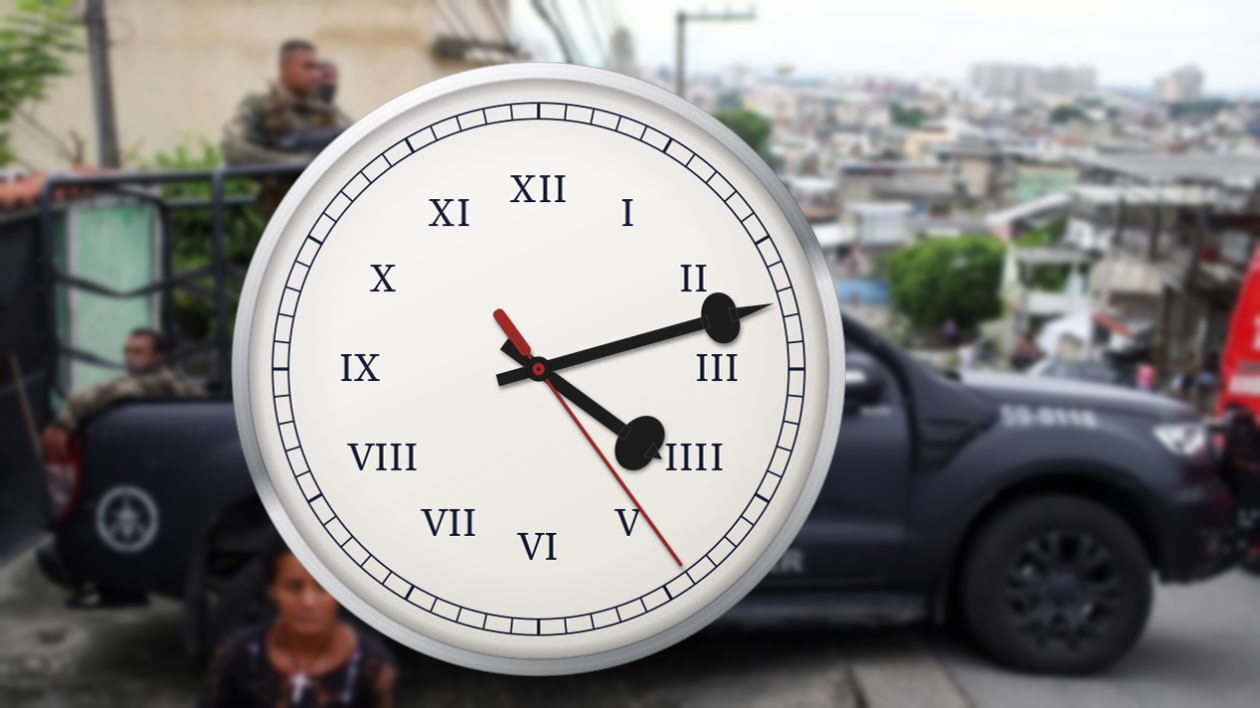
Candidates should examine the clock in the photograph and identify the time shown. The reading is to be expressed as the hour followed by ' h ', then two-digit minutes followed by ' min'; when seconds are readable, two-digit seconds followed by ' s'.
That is 4 h 12 min 24 s
